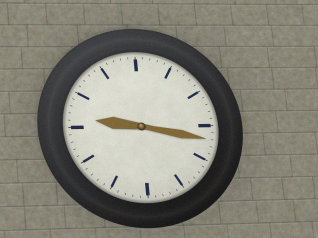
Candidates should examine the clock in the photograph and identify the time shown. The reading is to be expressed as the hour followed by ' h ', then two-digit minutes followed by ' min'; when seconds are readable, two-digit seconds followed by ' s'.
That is 9 h 17 min
